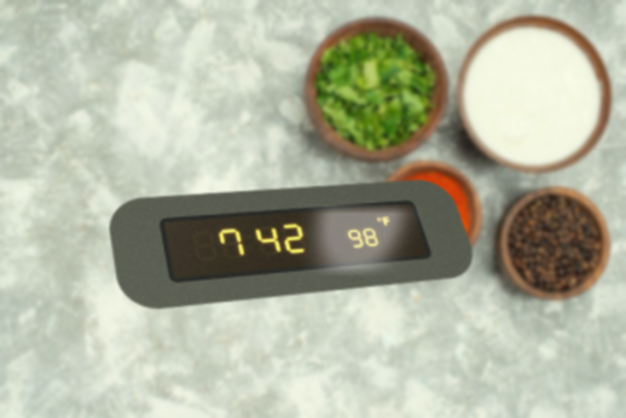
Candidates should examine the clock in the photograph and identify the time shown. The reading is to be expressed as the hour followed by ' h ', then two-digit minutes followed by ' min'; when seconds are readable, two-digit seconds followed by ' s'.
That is 7 h 42 min
